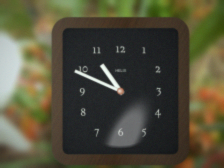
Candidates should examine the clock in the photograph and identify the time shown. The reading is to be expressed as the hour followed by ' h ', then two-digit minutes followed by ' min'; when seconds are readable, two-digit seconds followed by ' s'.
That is 10 h 49 min
